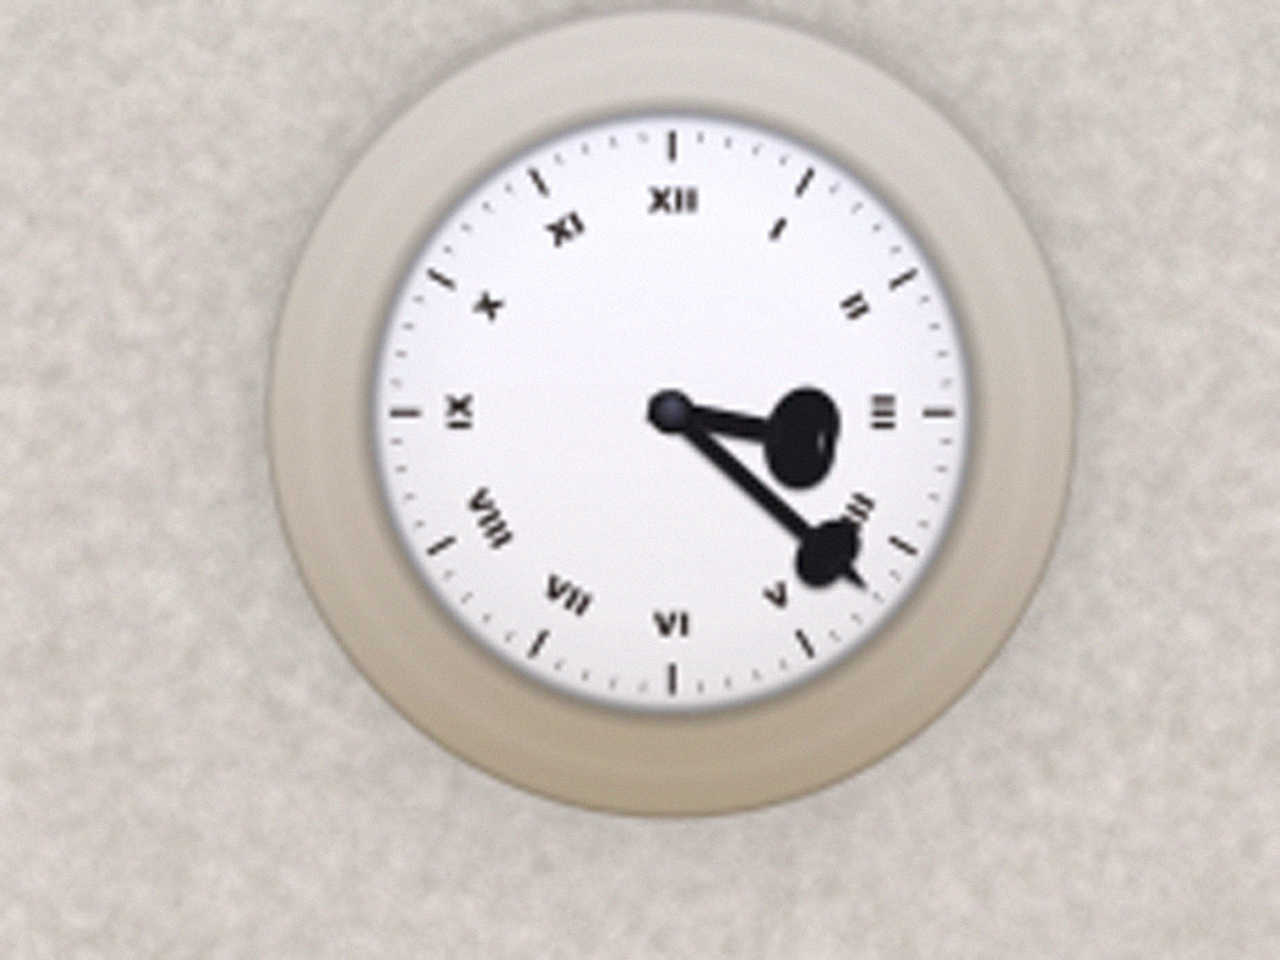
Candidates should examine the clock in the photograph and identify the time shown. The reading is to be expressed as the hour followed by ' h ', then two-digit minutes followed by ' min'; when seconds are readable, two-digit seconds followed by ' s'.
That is 3 h 22 min
